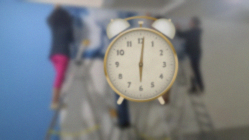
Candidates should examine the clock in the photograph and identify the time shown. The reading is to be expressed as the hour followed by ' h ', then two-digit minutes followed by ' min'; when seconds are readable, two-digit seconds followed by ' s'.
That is 6 h 01 min
